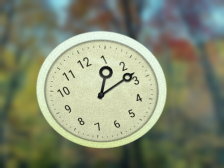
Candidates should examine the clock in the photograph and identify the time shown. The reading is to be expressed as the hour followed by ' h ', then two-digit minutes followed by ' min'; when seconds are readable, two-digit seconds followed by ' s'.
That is 1 h 13 min
